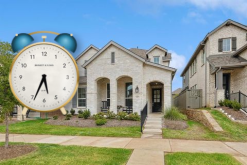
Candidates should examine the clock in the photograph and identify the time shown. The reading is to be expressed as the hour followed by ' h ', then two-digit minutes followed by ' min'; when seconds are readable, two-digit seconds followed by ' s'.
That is 5 h 34 min
